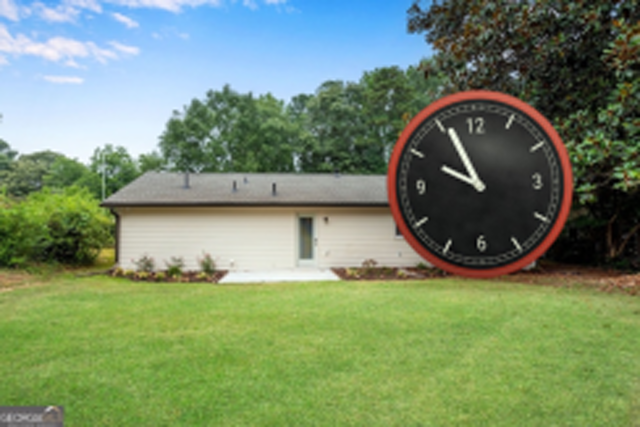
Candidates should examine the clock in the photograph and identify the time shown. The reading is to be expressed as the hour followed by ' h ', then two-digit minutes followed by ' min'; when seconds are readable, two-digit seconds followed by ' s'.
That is 9 h 56 min
